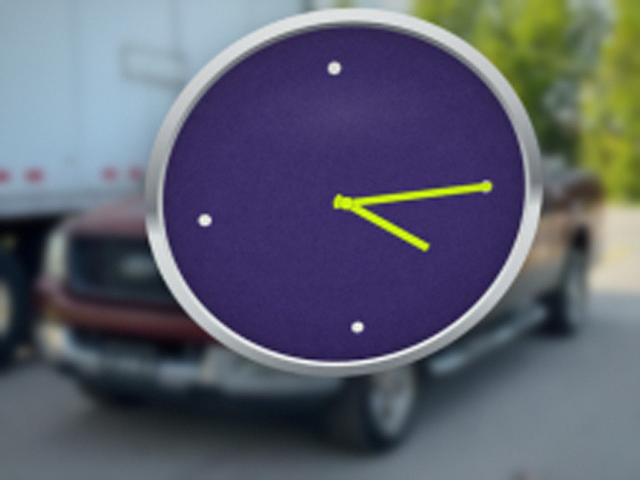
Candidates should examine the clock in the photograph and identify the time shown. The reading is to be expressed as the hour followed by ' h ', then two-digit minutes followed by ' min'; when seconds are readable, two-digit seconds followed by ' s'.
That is 4 h 15 min
